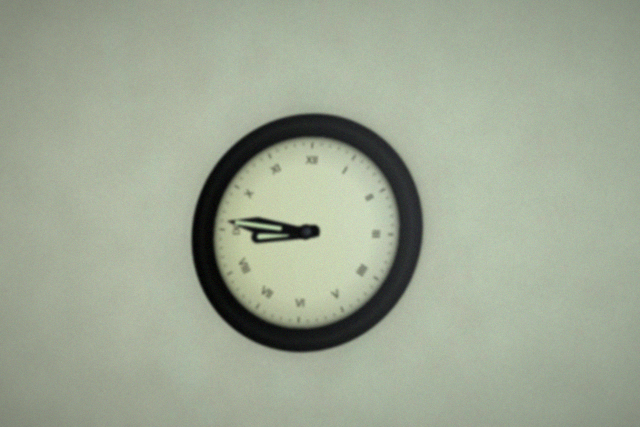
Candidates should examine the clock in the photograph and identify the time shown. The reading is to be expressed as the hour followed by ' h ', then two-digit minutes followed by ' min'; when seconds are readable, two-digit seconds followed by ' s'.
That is 8 h 46 min
